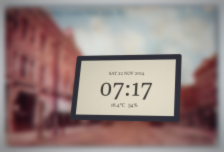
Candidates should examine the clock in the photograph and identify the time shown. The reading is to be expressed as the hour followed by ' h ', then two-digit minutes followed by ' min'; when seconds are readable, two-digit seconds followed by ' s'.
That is 7 h 17 min
